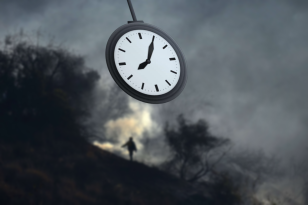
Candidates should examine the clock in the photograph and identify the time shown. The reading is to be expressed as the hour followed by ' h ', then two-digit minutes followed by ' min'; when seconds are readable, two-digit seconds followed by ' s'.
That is 8 h 05 min
